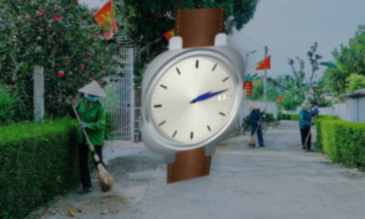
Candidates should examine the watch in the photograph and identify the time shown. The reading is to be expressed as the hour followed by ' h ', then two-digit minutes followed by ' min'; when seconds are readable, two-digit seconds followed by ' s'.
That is 2 h 13 min
